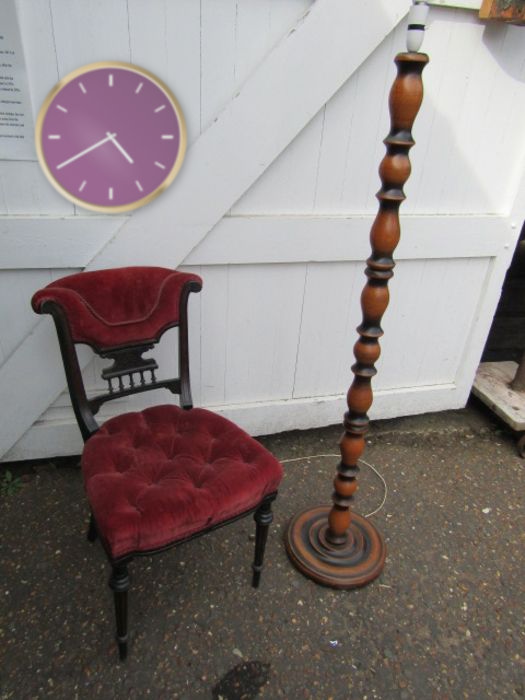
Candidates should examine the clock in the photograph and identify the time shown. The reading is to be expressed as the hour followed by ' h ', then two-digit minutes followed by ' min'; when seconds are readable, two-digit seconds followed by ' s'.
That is 4 h 40 min
